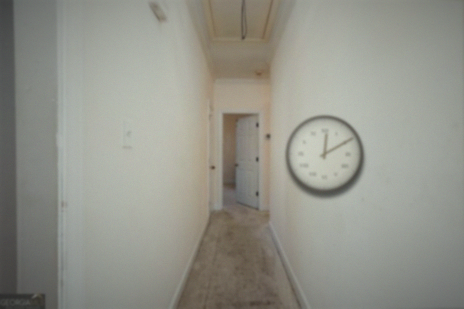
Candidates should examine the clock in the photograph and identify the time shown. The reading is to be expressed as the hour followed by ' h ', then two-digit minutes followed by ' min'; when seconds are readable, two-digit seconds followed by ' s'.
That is 12 h 10 min
